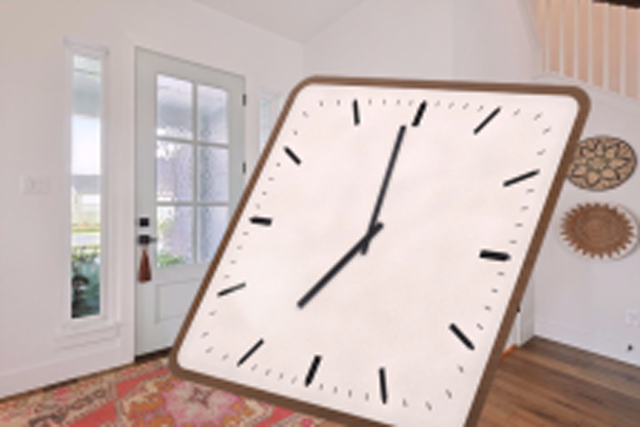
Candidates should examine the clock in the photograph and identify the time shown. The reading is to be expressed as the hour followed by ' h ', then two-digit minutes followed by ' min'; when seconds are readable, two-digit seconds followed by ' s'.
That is 6 h 59 min
